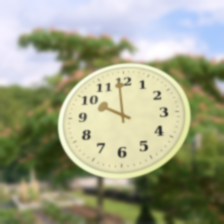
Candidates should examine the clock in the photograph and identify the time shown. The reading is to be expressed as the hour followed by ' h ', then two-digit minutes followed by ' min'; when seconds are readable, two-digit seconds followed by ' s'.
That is 9 h 59 min
